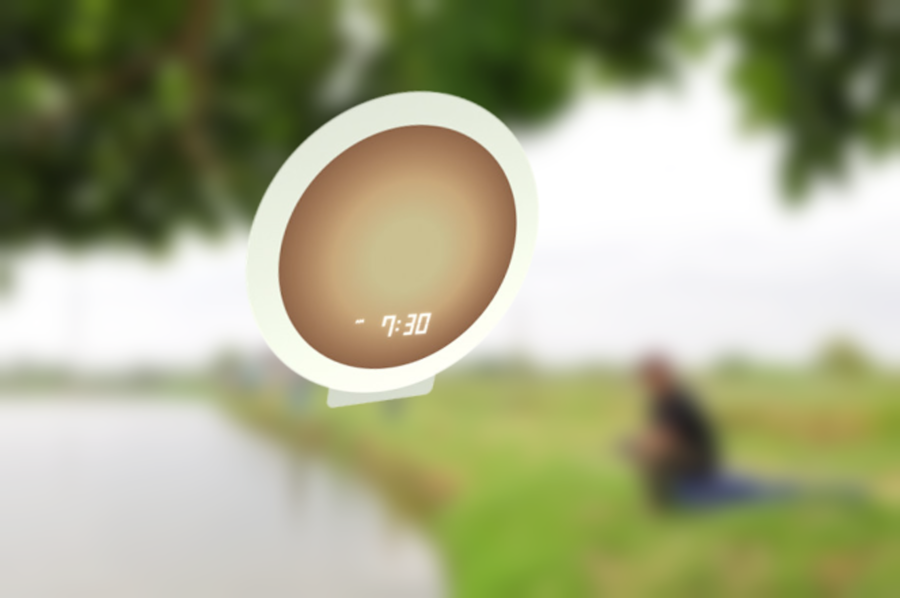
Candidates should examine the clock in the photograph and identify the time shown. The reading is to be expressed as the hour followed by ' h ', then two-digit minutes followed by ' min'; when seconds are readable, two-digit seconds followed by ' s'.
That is 7 h 30 min
